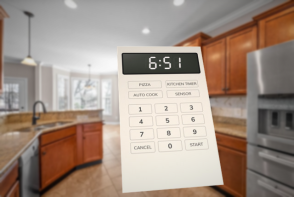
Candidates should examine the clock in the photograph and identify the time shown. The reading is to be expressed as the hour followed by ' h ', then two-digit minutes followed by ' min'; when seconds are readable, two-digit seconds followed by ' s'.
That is 6 h 51 min
